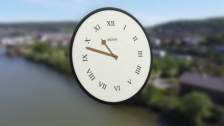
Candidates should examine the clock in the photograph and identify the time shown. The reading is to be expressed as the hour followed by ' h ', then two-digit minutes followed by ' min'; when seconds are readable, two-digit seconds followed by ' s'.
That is 10 h 48 min
